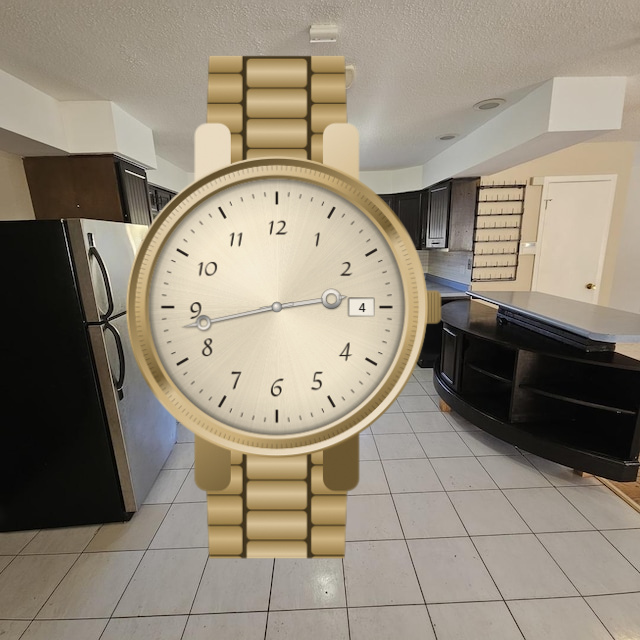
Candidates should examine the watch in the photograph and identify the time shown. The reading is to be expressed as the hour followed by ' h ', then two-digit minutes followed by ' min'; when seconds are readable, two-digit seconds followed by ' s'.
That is 2 h 43 min
